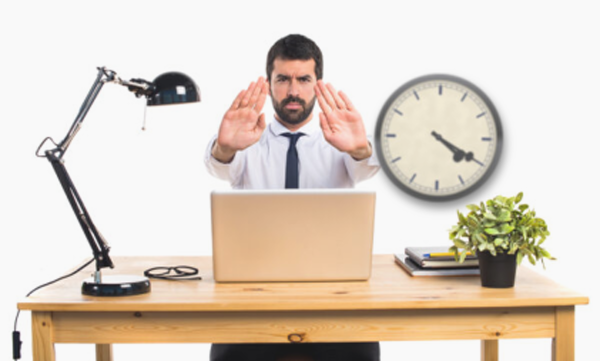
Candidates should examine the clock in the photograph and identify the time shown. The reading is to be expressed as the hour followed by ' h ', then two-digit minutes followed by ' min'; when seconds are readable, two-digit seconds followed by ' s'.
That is 4 h 20 min
